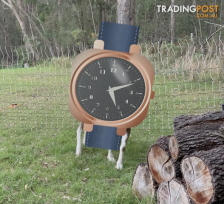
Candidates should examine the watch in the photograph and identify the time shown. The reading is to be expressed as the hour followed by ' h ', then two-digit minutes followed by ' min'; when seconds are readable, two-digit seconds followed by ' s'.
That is 5 h 11 min
